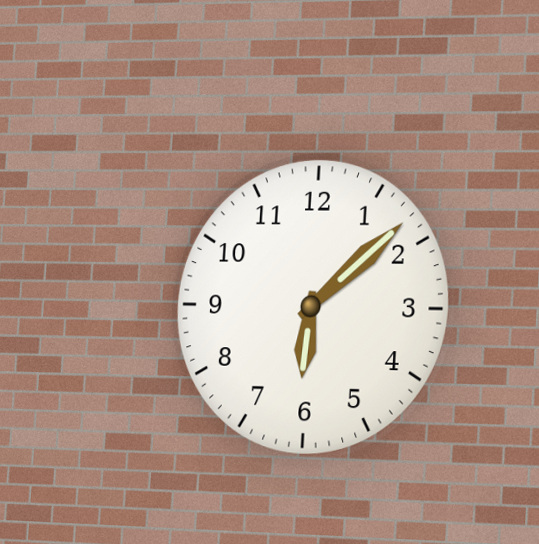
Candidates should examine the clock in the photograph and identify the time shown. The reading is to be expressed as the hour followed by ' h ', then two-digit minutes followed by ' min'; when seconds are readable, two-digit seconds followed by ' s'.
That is 6 h 08 min
